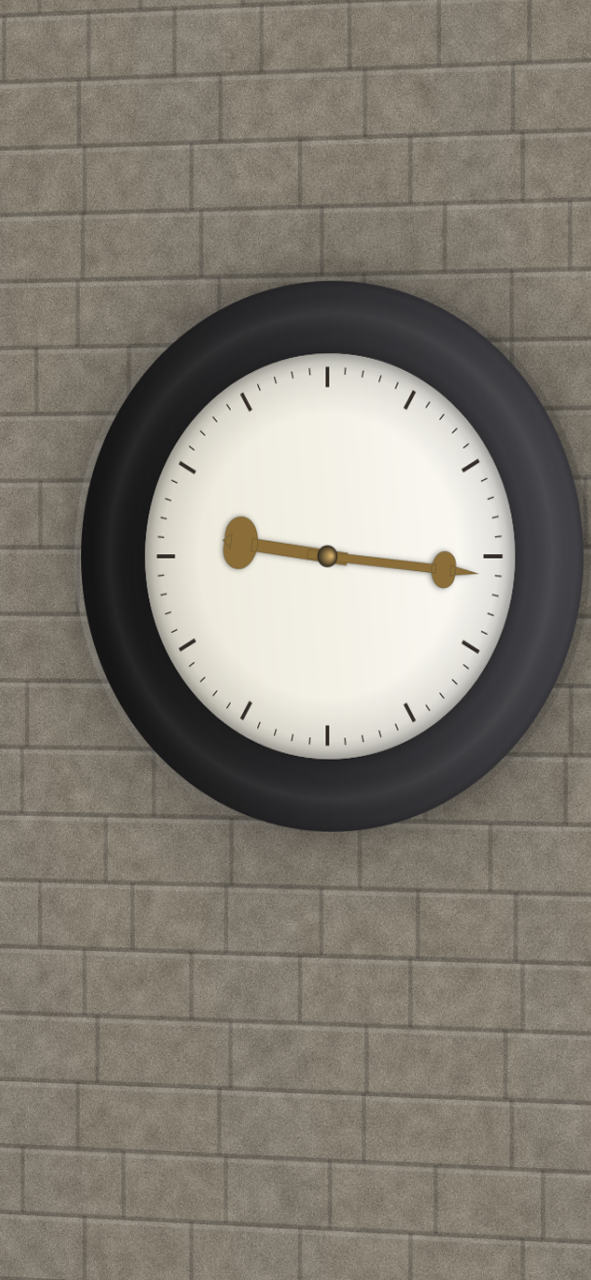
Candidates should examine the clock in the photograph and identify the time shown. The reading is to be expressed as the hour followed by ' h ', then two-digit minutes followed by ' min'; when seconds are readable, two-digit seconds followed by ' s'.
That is 9 h 16 min
